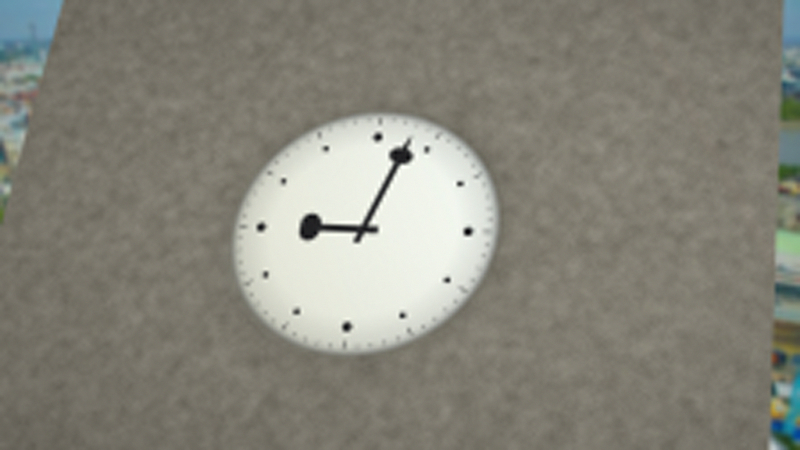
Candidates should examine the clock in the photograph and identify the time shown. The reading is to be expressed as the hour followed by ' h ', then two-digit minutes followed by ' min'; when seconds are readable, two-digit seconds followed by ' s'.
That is 9 h 03 min
